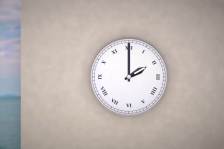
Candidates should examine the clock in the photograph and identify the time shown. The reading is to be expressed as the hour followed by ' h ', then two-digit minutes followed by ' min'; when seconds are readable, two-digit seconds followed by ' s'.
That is 2 h 00 min
